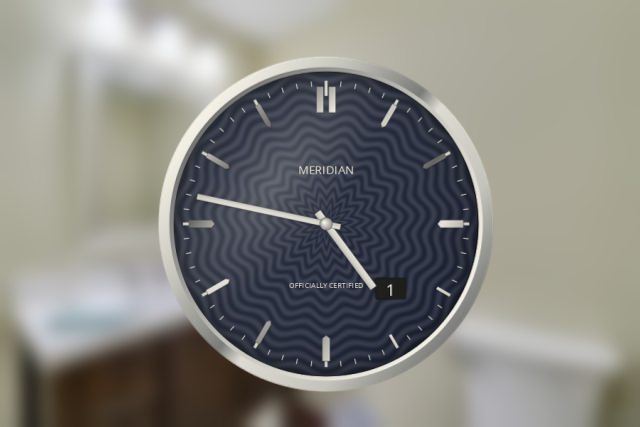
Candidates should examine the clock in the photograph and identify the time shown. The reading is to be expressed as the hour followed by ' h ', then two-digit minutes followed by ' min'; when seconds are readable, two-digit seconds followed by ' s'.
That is 4 h 47 min
